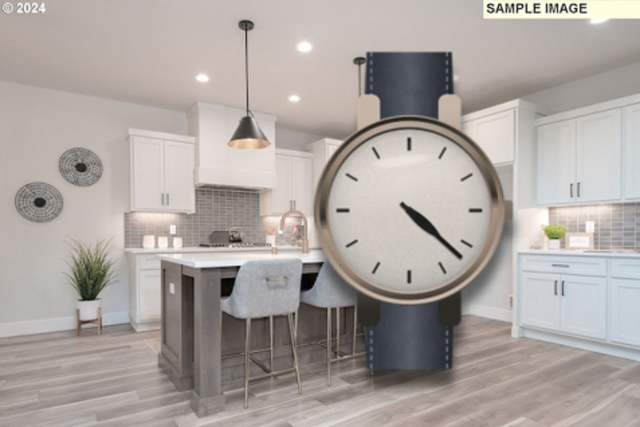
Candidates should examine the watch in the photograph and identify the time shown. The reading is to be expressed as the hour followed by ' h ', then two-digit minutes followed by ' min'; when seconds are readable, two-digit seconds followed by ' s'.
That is 4 h 22 min
